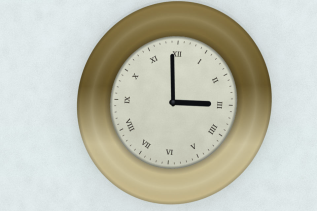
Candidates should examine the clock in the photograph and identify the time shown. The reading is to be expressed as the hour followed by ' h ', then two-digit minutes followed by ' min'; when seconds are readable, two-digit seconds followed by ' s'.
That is 2 h 59 min
